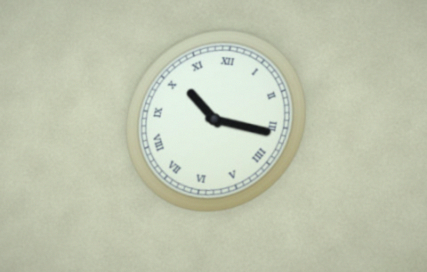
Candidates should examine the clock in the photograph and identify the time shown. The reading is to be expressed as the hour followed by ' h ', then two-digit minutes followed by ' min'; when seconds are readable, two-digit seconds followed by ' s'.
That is 10 h 16 min
